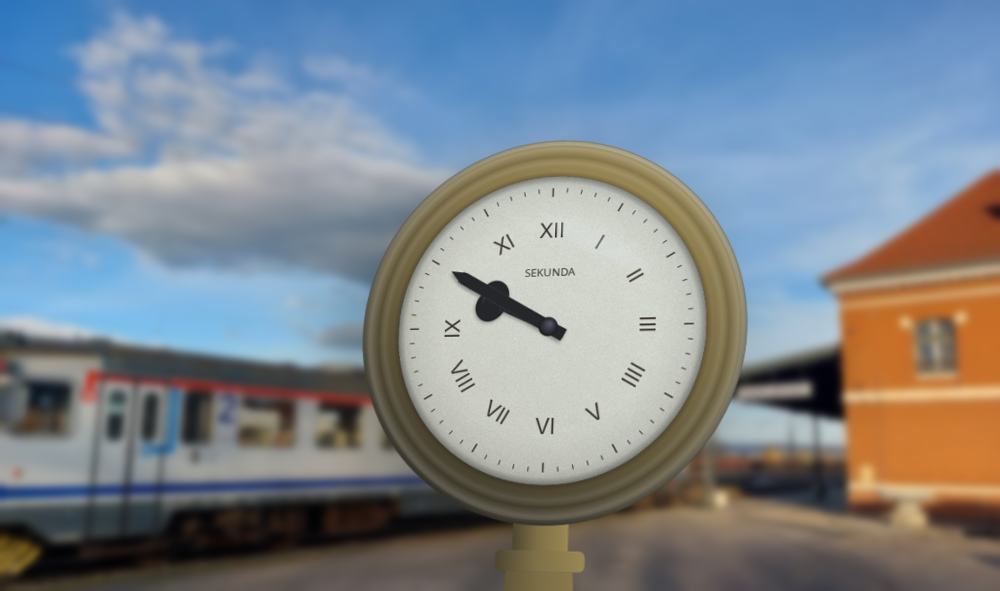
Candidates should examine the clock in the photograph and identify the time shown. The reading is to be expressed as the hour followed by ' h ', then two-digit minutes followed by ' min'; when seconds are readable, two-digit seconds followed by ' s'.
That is 9 h 50 min
